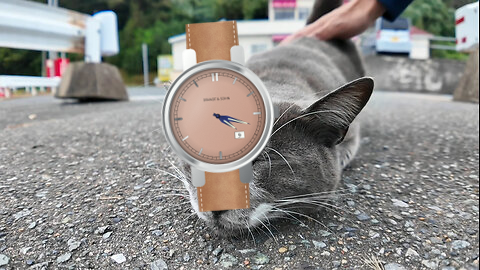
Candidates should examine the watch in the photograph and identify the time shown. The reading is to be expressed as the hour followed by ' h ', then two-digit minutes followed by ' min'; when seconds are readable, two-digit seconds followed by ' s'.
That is 4 h 18 min
